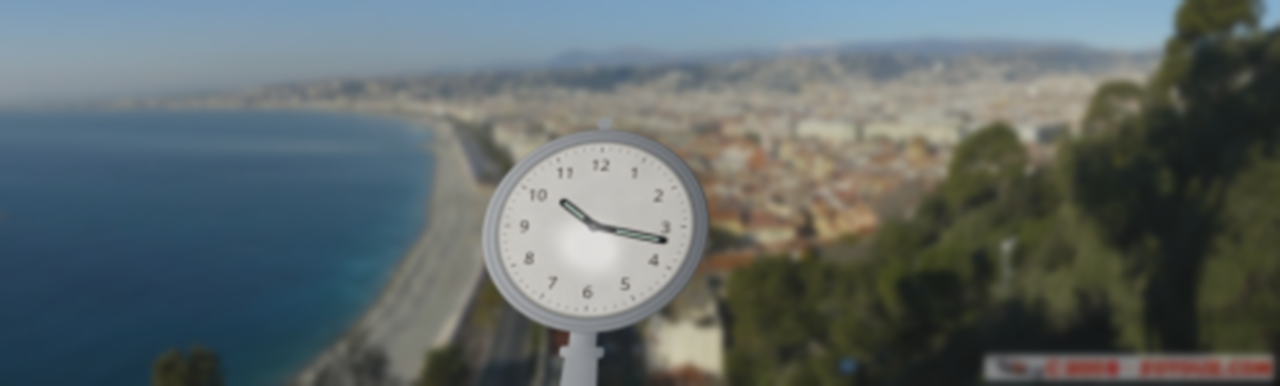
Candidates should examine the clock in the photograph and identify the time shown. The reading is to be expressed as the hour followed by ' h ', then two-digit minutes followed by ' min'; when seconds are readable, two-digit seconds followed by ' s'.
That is 10 h 17 min
